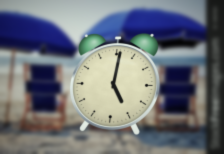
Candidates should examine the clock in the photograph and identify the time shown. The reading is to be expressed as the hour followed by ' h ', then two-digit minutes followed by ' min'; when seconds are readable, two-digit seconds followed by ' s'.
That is 5 h 01 min
